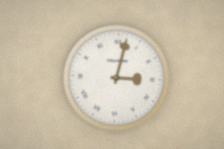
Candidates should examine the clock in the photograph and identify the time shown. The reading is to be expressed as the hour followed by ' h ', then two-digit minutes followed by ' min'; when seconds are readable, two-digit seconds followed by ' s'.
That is 3 h 02 min
